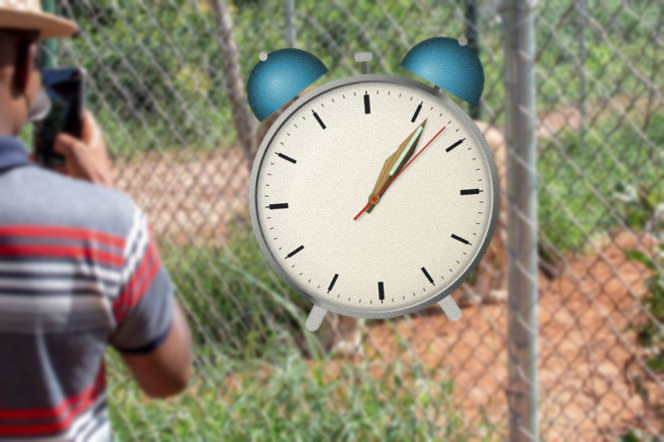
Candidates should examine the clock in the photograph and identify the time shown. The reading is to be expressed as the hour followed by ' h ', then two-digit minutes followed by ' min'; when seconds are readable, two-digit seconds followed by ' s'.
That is 1 h 06 min 08 s
